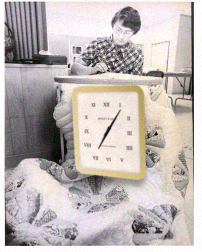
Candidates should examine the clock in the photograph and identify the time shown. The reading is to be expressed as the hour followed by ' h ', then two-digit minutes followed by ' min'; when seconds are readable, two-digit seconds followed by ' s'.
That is 7 h 06 min
